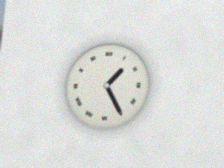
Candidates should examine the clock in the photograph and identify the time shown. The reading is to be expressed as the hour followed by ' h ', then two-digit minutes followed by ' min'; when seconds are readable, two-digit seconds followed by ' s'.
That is 1 h 25 min
